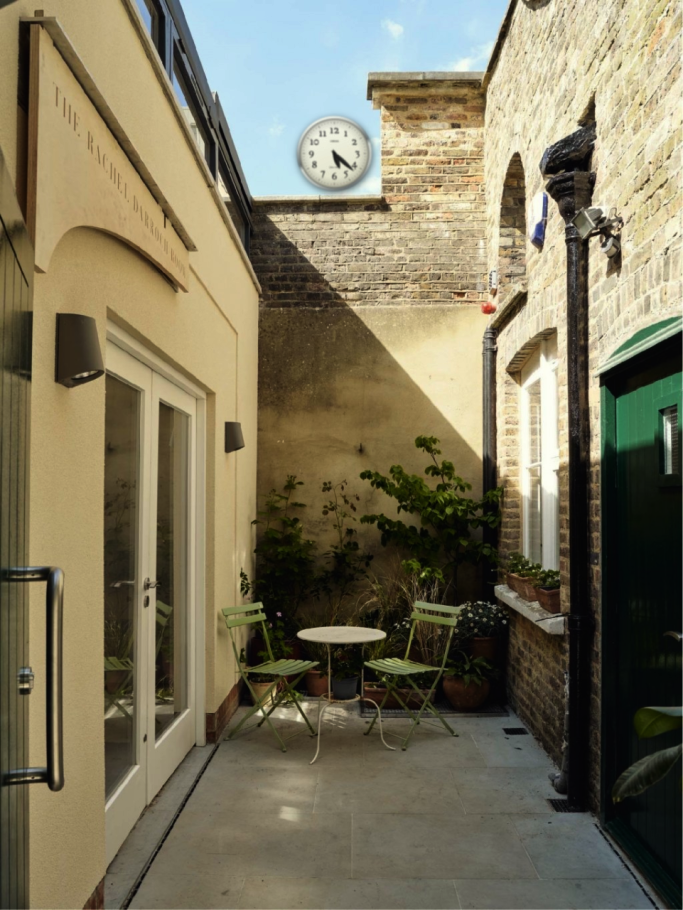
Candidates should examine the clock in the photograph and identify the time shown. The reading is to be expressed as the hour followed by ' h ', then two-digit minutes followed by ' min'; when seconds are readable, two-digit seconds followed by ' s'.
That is 5 h 22 min
